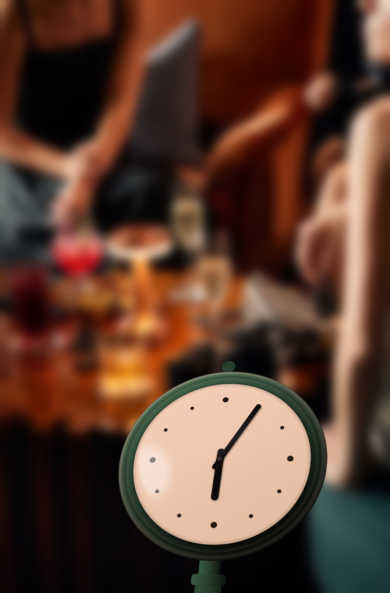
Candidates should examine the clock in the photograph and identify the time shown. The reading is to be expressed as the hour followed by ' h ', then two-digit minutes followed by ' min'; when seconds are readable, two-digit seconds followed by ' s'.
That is 6 h 05 min
